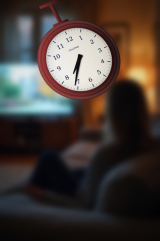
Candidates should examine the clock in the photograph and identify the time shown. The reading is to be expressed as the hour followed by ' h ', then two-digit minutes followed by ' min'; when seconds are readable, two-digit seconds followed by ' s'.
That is 7 h 36 min
